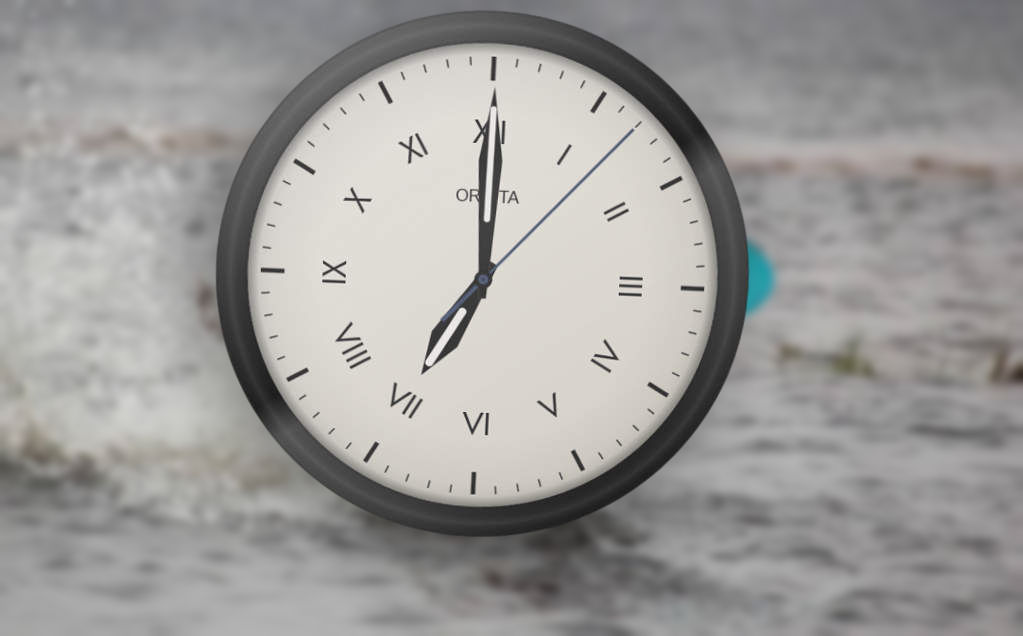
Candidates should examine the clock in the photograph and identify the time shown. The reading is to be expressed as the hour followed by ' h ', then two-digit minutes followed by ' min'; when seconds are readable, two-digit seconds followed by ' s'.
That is 7 h 00 min 07 s
